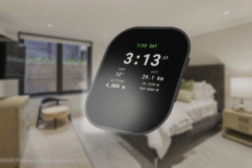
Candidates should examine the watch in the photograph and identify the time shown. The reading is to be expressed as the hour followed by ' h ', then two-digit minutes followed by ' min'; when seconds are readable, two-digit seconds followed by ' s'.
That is 3 h 13 min
